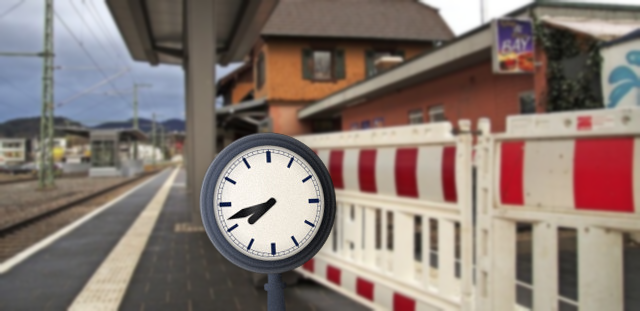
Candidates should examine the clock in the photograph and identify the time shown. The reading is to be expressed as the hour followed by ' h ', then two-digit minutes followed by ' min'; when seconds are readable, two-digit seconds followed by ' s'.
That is 7 h 42 min
